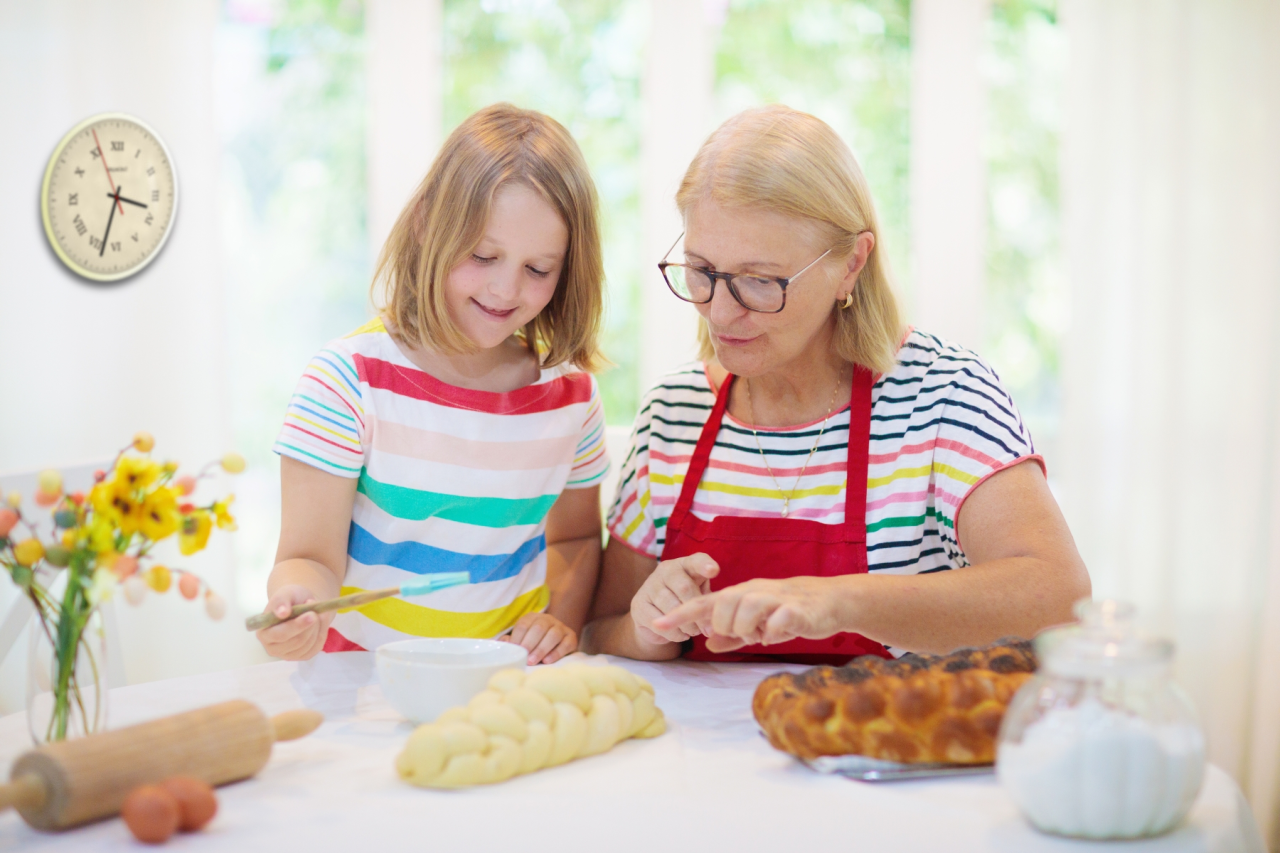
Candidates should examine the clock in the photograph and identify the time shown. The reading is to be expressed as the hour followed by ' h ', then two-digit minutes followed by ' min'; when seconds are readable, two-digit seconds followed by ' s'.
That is 3 h 32 min 56 s
